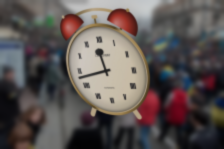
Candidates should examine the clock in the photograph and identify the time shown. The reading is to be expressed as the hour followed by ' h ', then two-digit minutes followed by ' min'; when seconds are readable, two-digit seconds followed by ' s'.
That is 11 h 43 min
